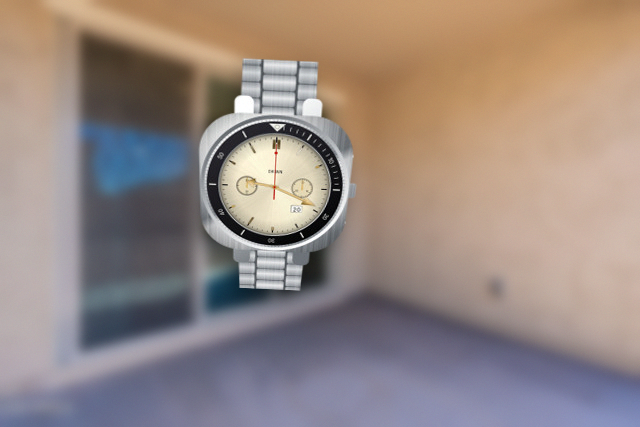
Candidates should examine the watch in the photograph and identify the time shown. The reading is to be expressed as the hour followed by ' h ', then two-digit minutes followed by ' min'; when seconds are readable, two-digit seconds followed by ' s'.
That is 9 h 19 min
